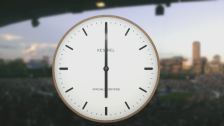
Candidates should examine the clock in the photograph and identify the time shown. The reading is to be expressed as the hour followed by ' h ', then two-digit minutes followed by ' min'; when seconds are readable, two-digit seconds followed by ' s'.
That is 6 h 00 min
